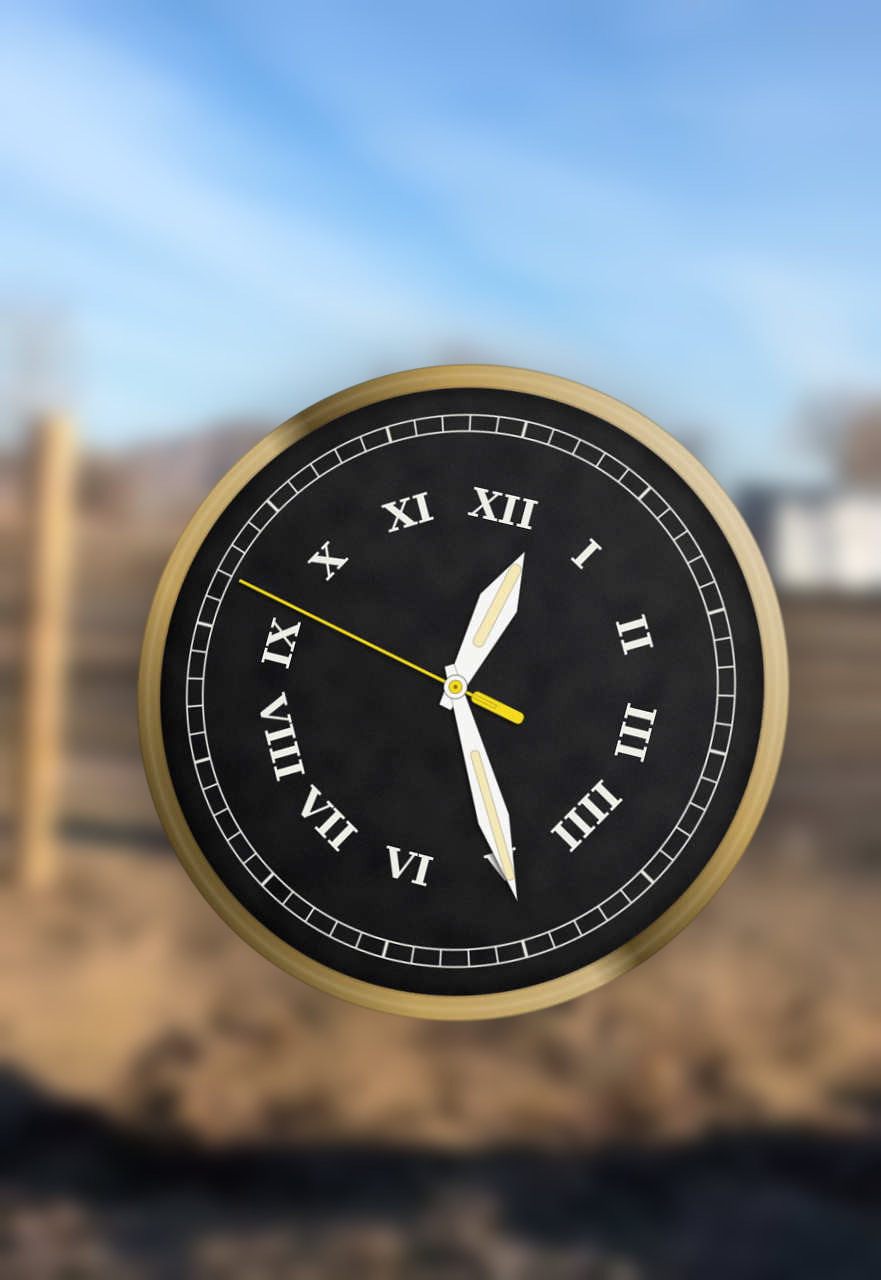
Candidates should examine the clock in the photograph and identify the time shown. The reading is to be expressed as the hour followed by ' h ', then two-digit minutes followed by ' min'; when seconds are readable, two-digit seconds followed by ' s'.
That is 12 h 24 min 47 s
